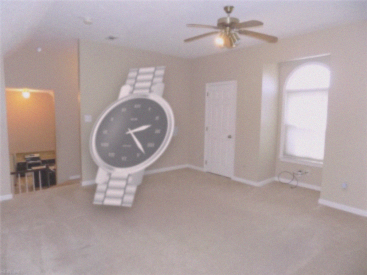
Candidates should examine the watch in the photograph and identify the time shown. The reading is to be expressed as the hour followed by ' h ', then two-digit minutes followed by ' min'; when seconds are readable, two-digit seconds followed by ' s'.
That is 2 h 23 min
